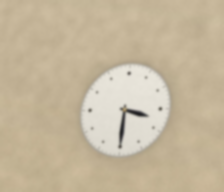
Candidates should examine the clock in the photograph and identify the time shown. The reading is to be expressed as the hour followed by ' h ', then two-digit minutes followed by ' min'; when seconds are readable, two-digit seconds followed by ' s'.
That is 3 h 30 min
